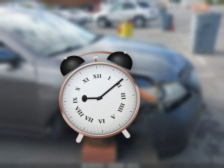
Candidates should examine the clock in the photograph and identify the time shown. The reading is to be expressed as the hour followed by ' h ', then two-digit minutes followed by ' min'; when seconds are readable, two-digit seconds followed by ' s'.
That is 9 h 09 min
